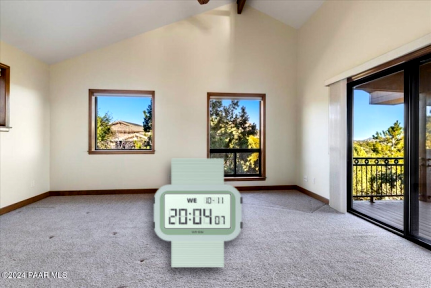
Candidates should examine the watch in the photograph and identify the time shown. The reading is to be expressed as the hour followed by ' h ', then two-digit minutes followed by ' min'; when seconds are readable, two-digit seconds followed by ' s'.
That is 20 h 04 min 07 s
